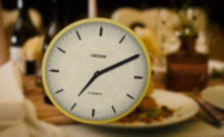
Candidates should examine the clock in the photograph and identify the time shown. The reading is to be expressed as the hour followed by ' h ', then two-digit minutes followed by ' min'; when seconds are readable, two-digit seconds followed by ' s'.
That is 7 h 10 min
